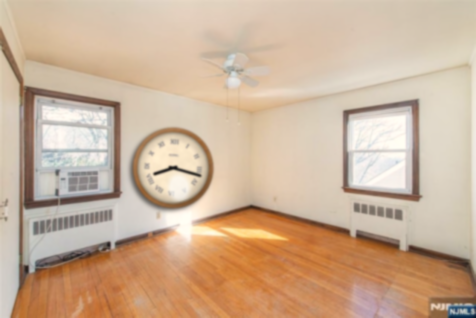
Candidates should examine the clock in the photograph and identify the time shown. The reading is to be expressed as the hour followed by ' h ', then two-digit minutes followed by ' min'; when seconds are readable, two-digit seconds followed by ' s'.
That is 8 h 17 min
